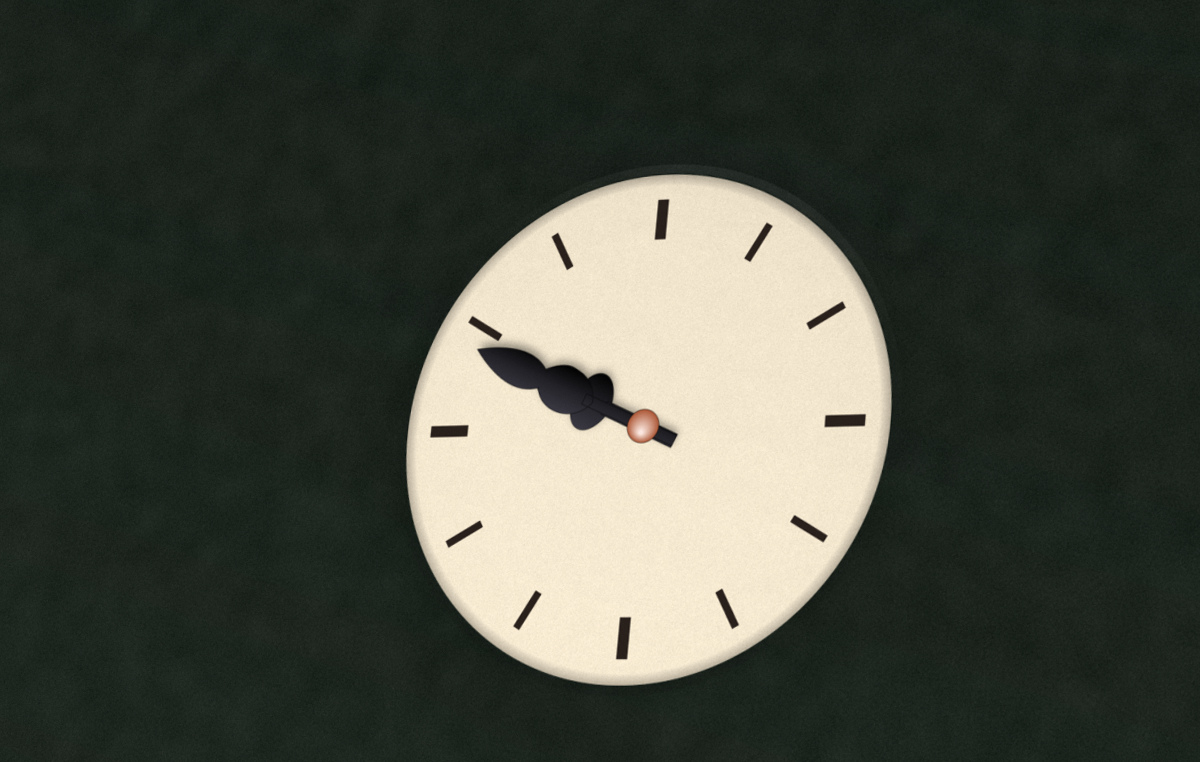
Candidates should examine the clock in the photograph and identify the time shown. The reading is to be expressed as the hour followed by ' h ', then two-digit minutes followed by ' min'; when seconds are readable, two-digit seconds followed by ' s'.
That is 9 h 49 min
